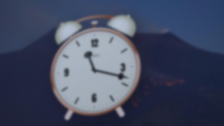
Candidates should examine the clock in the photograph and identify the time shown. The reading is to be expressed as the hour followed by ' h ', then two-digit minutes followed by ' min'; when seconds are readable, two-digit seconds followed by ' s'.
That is 11 h 18 min
